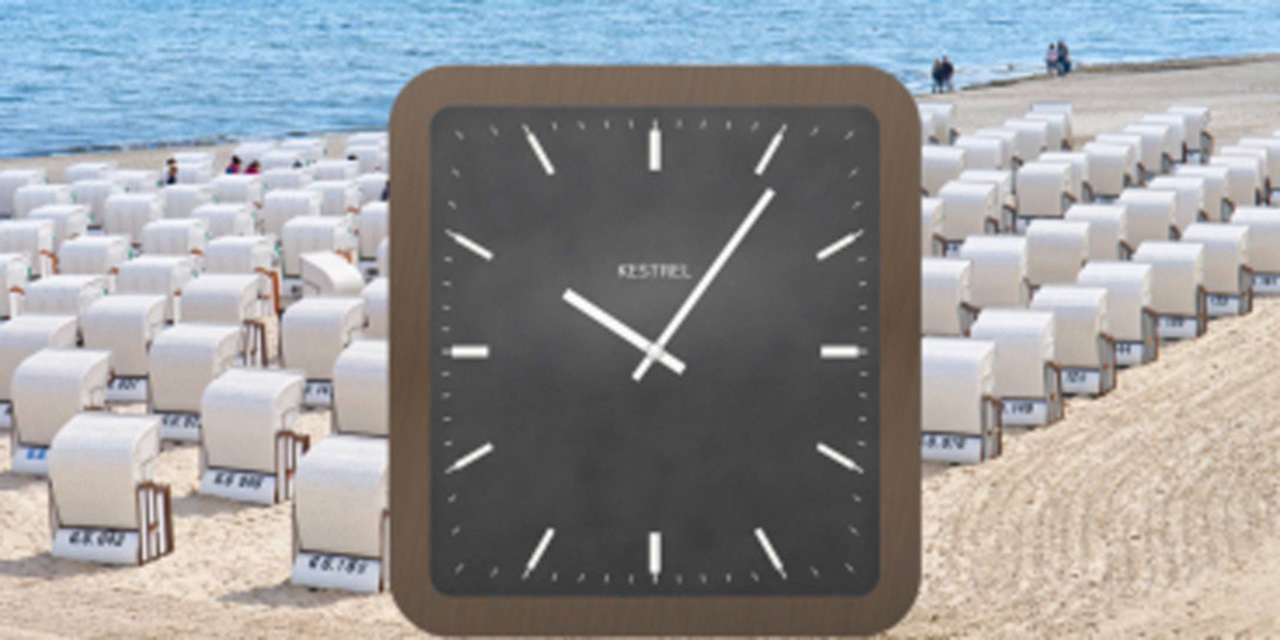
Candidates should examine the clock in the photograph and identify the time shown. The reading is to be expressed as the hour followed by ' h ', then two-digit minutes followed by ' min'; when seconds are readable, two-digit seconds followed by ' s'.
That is 10 h 06 min
